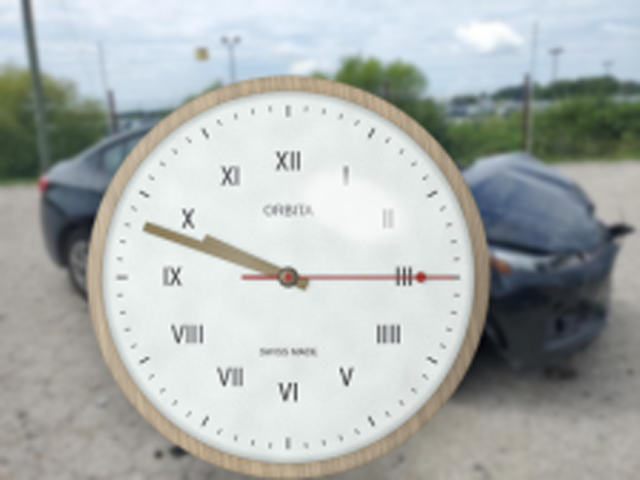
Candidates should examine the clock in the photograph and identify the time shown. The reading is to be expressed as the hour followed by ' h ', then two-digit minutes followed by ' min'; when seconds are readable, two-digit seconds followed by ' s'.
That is 9 h 48 min 15 s
